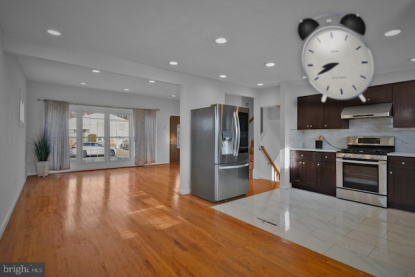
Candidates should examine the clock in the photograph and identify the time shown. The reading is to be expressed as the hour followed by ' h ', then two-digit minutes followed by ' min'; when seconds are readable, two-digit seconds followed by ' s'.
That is 8 h 41 min
